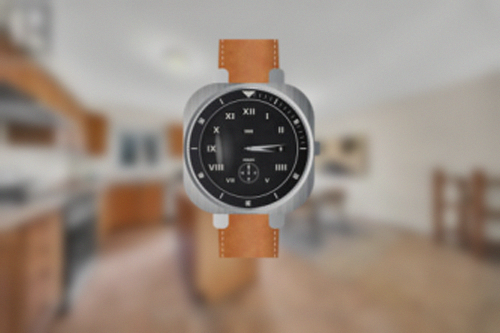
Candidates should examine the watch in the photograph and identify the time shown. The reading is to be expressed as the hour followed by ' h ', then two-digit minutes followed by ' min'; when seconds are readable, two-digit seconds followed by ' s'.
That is 3 h 14 min
